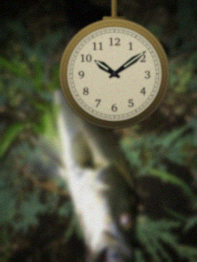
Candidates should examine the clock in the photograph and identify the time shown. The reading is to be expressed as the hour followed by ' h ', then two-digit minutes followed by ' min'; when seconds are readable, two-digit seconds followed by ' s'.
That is 10 h 09 min
